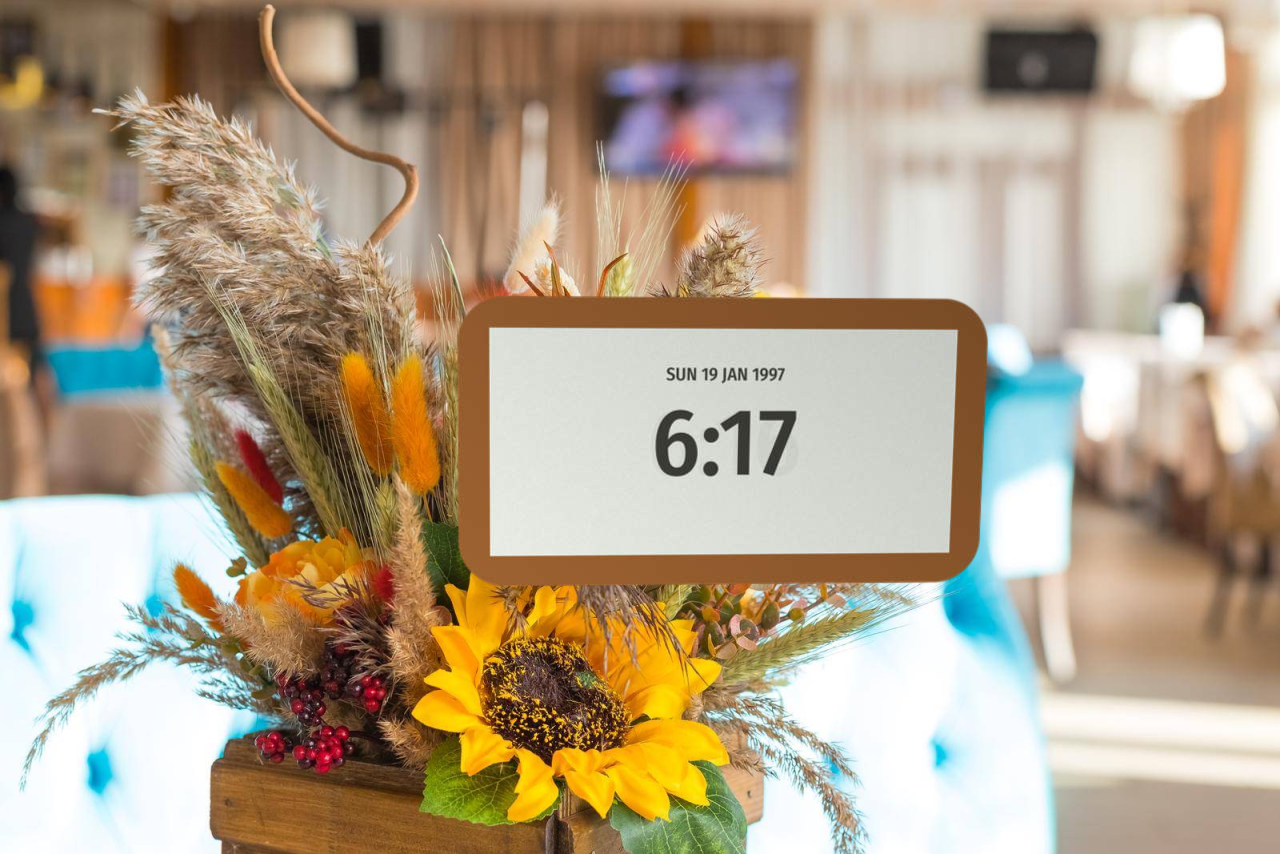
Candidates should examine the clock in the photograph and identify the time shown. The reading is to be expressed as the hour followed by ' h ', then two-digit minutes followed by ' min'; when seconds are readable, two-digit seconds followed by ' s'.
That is 6 h 17 min
